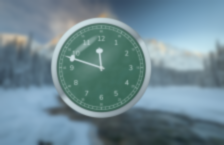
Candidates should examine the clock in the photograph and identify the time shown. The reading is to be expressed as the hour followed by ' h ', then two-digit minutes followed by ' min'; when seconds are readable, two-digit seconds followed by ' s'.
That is 11 h 48 min
